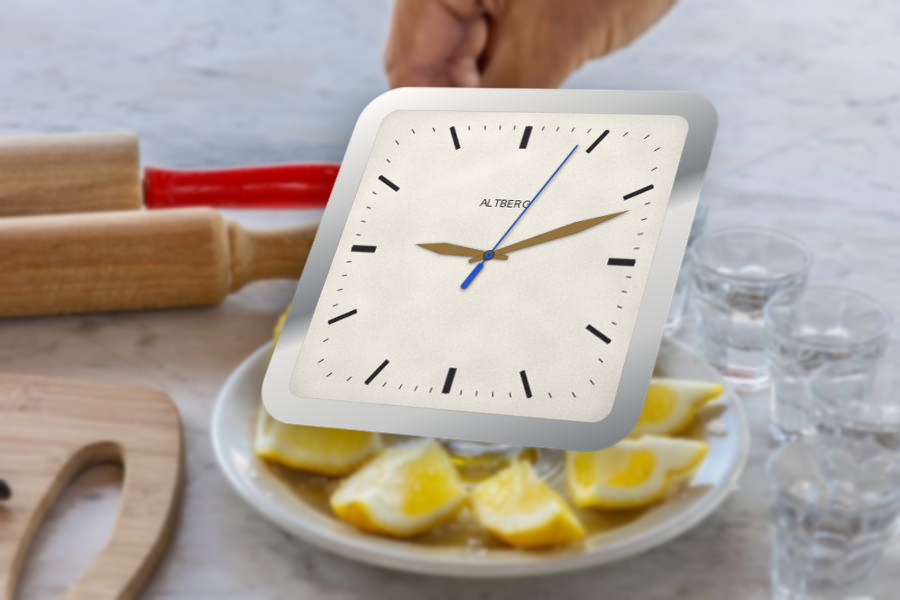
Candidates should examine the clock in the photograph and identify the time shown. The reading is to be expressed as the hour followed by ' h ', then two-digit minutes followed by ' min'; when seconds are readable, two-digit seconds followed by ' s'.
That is 9 h 11 min 04 s
